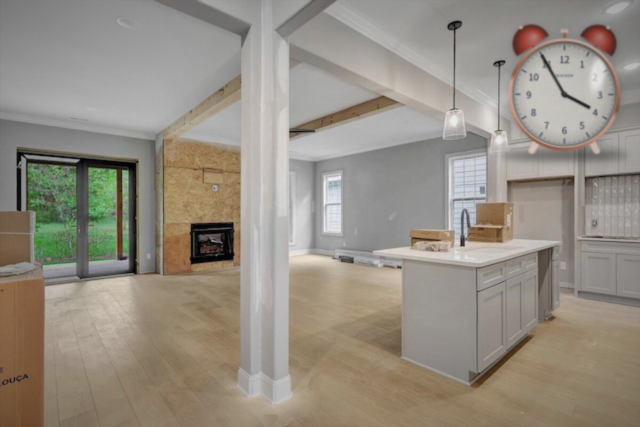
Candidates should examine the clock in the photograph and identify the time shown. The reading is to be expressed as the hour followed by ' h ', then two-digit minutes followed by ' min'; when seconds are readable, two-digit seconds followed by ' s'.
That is 3 h 55 min
